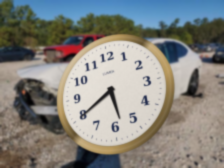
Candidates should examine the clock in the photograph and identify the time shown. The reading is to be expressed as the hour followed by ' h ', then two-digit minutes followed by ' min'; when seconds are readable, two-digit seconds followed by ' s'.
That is 5 h 40 min
